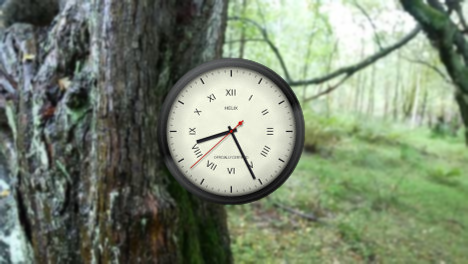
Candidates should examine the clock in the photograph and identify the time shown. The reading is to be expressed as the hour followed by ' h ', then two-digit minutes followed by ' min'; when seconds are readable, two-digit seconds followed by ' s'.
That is 8 h 25 min 38 s
